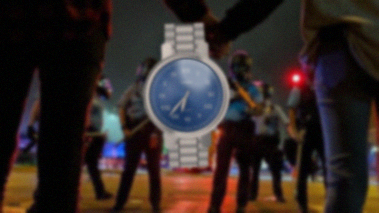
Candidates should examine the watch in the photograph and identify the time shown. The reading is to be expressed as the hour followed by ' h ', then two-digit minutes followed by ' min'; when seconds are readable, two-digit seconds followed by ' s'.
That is 6 h 37 min
